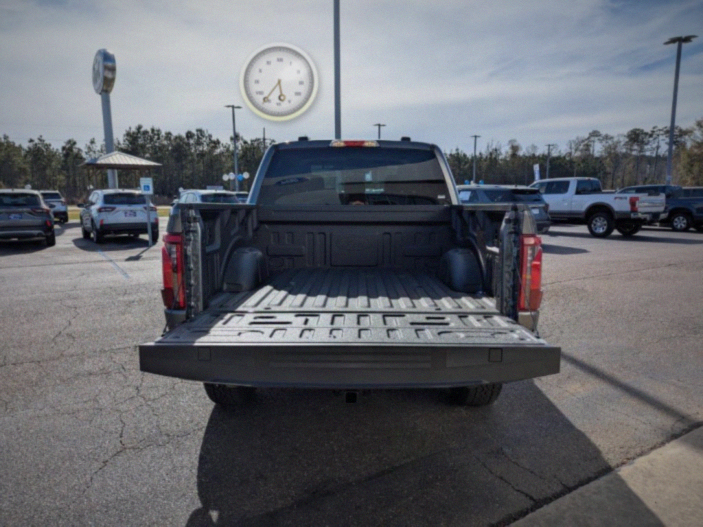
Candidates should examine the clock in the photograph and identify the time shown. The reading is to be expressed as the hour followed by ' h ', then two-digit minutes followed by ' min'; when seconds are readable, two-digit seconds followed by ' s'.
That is 5 h 36 min
